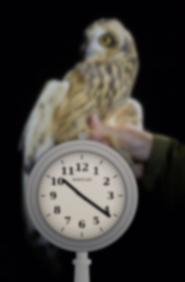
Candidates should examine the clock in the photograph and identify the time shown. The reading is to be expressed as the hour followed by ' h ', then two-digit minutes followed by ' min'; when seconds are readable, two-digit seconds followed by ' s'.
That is 10 h 21 min
